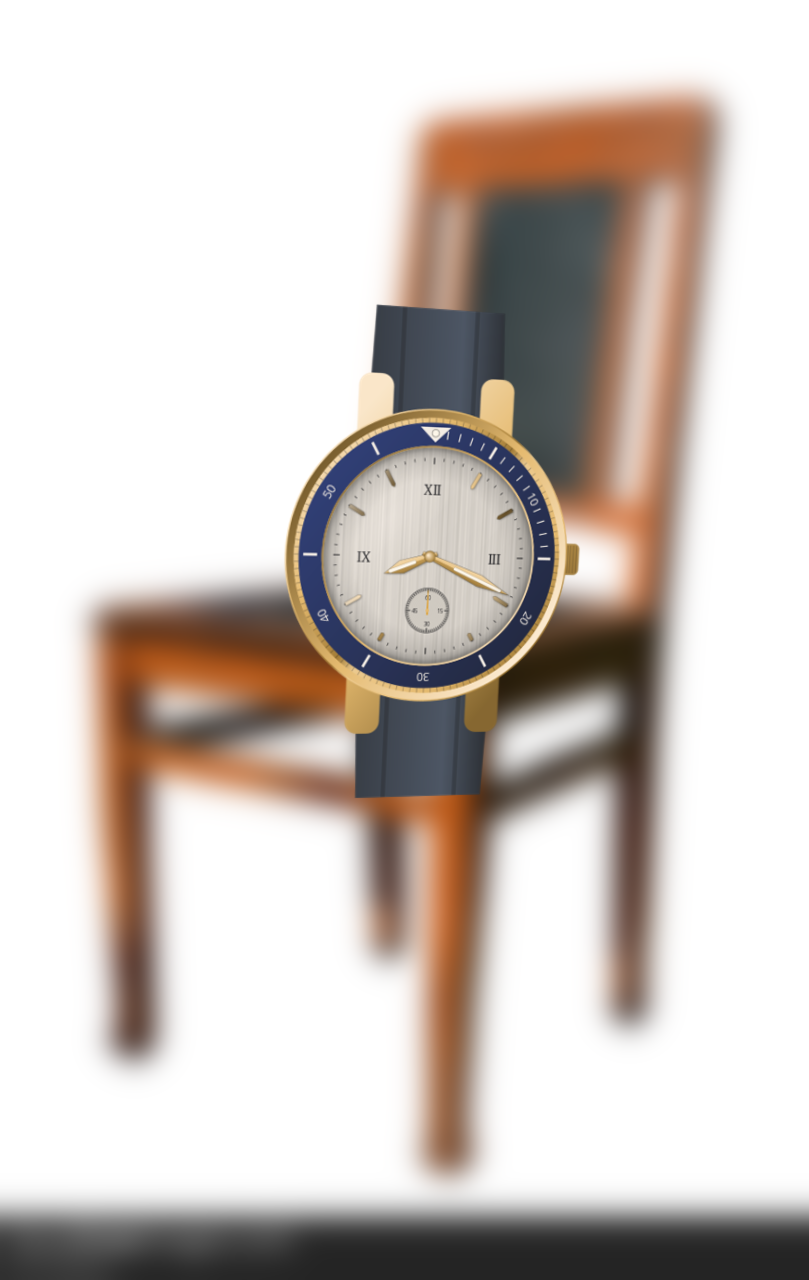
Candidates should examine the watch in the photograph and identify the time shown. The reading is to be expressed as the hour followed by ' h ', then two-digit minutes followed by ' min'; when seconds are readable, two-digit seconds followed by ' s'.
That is 8 h 19 min
